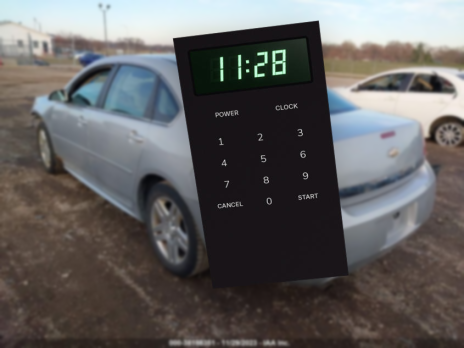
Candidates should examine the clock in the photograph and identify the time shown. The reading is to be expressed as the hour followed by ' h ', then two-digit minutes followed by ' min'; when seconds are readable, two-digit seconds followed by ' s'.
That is 11 h 28 min
